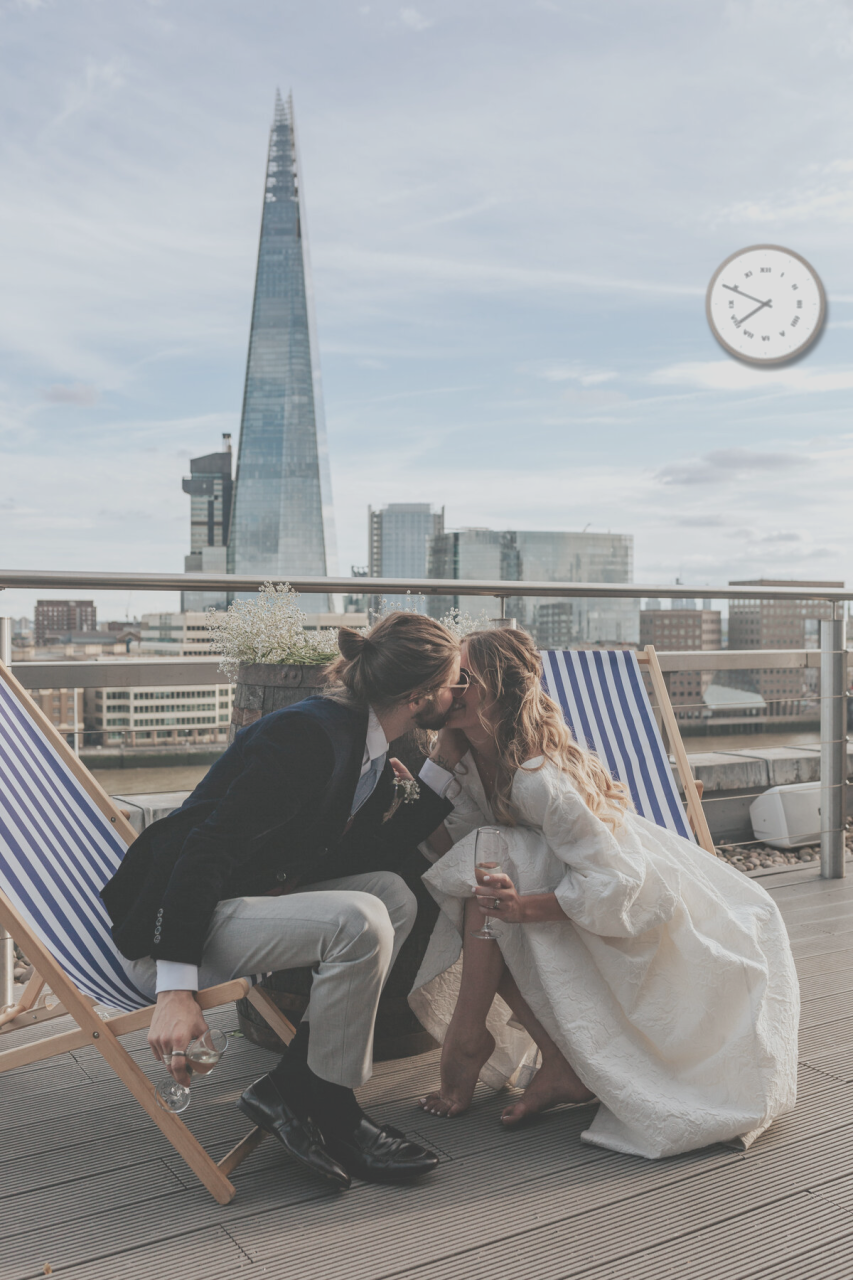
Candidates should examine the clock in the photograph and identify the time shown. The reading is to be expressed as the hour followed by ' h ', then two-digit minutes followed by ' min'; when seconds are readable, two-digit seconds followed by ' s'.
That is 7 h 49 min
